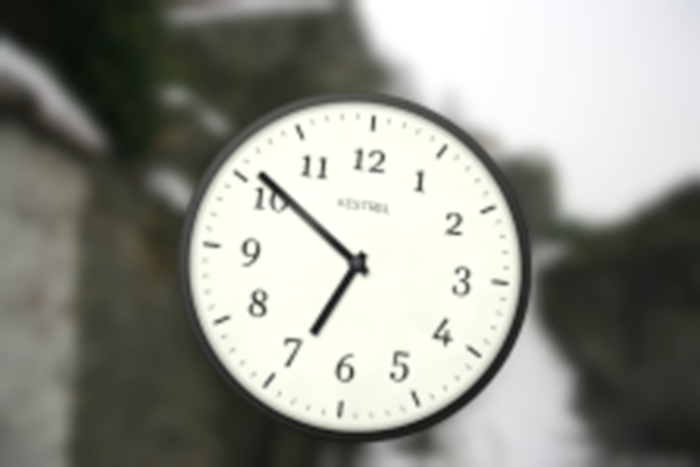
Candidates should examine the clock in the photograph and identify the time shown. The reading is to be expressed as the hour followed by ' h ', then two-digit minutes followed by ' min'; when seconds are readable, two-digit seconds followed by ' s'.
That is 6 h 51 min
